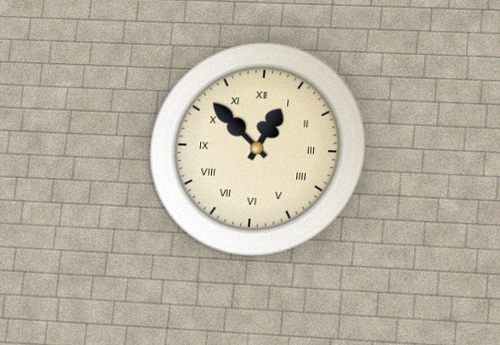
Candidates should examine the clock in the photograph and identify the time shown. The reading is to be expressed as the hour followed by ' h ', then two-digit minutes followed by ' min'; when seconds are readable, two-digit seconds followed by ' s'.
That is 12 h 52 min
